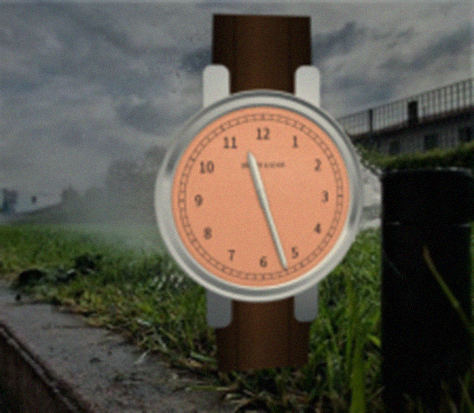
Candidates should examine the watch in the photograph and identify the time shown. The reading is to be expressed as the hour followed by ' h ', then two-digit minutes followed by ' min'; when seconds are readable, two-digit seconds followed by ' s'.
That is 11 h 27 min
